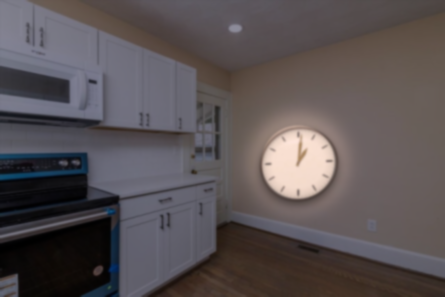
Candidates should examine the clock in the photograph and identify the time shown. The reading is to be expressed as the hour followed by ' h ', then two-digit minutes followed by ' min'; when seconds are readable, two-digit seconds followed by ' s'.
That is 1 h 01 min
